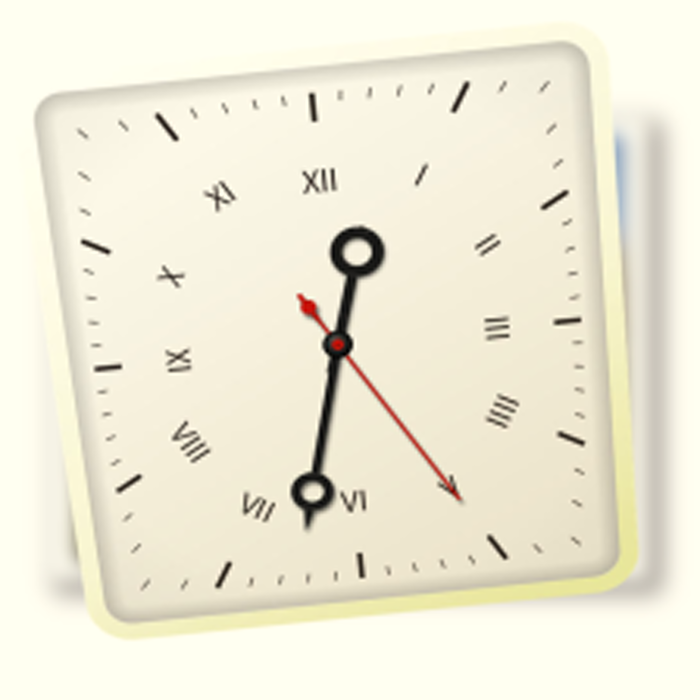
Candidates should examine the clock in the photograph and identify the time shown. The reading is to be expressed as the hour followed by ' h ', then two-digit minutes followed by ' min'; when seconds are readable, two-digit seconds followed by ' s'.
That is 12 h 32 min 25 s
